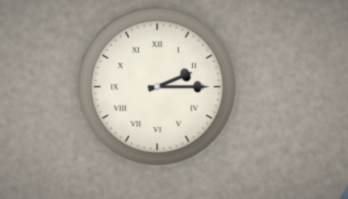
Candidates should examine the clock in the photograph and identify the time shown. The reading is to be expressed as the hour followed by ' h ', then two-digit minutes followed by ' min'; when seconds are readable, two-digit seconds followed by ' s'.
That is 2 h 15 min
